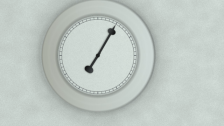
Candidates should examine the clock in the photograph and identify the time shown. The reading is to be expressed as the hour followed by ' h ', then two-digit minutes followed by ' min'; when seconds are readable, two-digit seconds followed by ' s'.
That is 7 h 05 min
